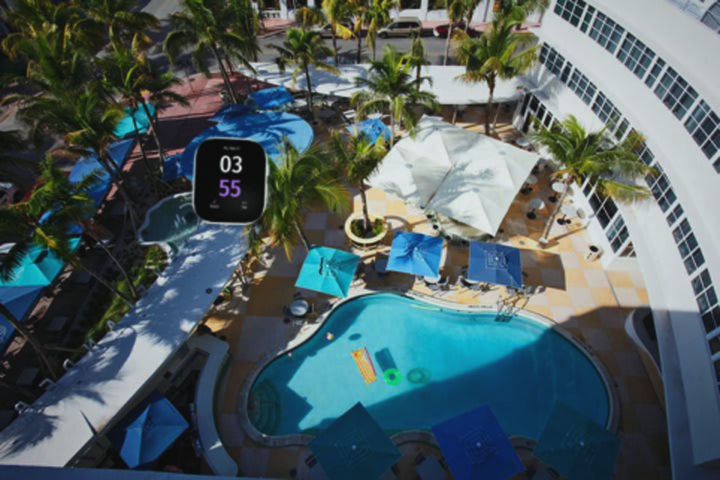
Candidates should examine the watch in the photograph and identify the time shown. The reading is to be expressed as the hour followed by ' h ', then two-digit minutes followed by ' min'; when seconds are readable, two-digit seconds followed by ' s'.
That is 3 h 55 min
